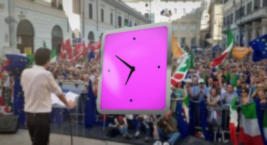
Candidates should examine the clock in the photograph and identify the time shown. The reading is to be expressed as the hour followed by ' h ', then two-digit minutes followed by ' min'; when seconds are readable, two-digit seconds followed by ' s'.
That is 6 h 51 min
